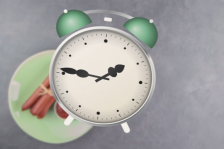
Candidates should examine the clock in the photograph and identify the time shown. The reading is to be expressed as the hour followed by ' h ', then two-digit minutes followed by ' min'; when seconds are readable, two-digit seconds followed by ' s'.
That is 1 h 46 min
